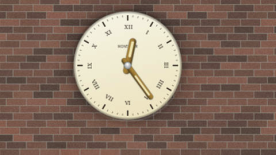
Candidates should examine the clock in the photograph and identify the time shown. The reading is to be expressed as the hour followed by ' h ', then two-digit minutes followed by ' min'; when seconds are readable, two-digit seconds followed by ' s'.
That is 12 h 24 min
